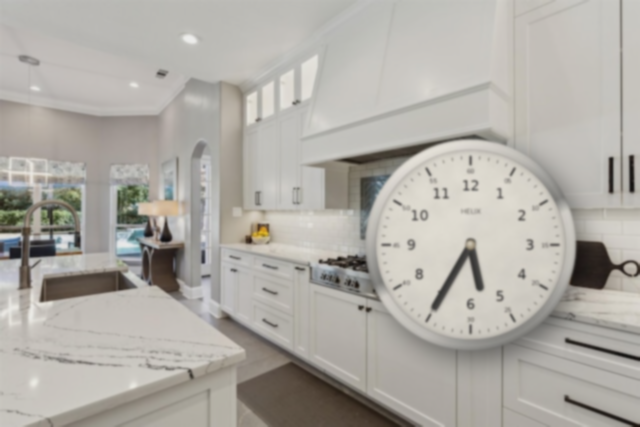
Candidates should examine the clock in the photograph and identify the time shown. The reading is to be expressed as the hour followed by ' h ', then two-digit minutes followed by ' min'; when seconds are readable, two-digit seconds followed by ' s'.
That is 5 h 35 min
